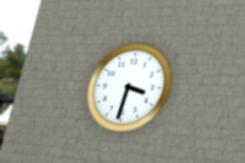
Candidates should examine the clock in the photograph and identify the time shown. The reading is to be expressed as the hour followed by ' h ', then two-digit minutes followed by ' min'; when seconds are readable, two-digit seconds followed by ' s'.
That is 3 h 31 min
